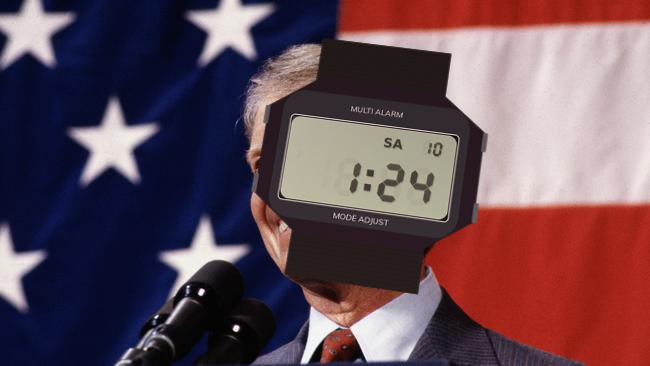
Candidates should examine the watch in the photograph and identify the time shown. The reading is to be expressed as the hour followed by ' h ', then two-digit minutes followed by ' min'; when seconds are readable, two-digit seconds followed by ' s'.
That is 1 h 24 min
